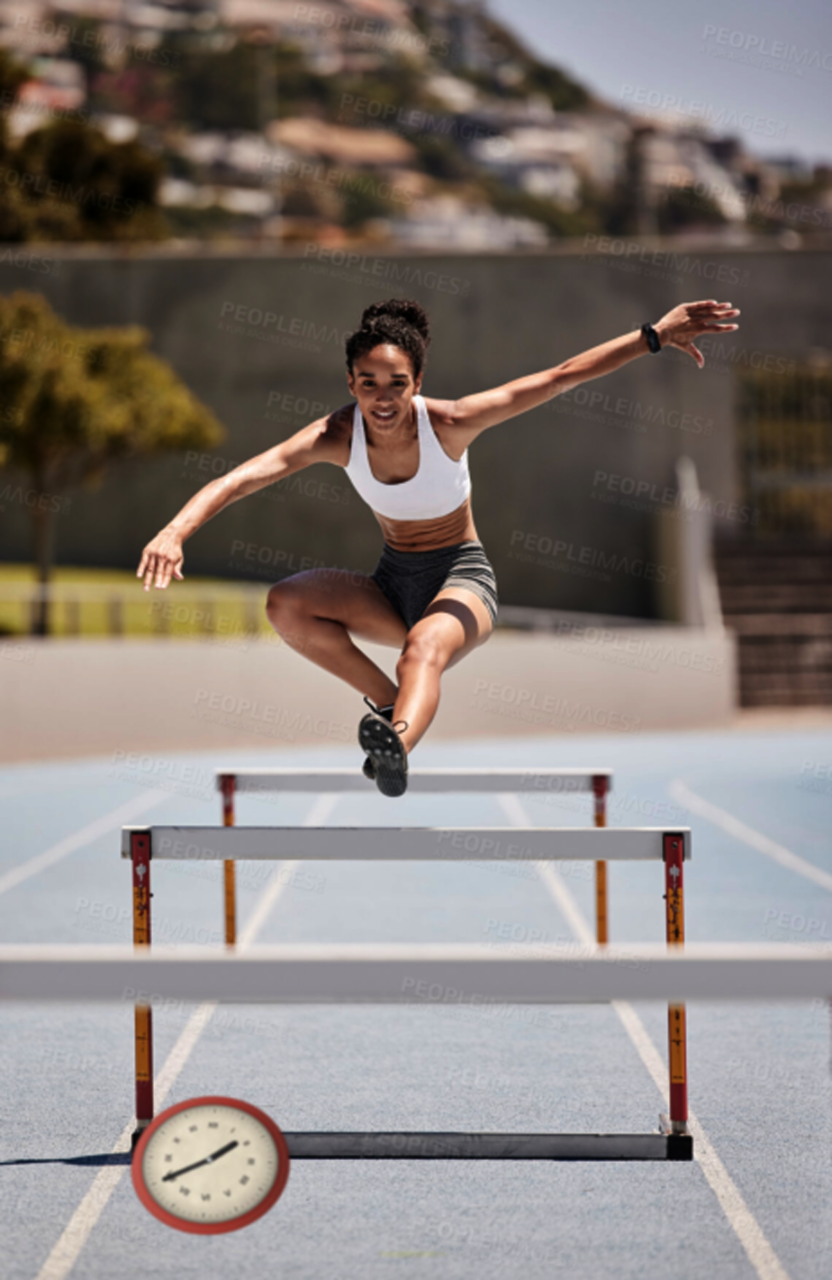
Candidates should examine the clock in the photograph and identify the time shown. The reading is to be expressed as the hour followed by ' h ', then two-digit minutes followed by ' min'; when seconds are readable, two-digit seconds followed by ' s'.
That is 1 h 40 min
